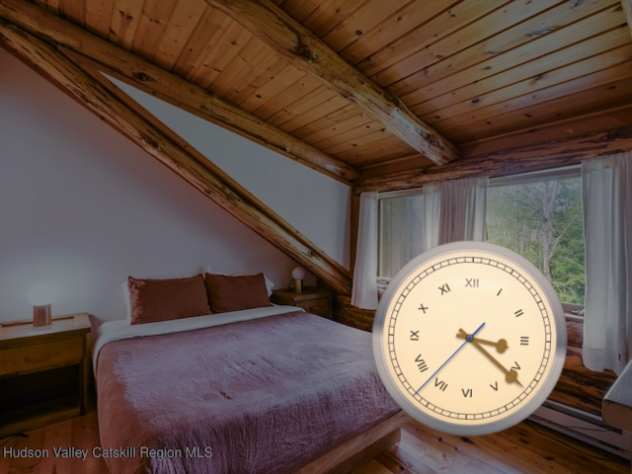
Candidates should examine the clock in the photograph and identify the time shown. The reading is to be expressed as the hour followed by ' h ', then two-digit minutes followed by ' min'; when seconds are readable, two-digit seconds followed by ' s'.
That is 3 h 21 min 37 s
